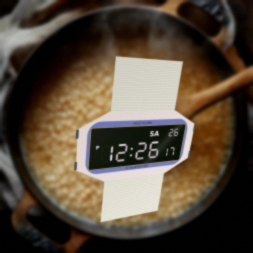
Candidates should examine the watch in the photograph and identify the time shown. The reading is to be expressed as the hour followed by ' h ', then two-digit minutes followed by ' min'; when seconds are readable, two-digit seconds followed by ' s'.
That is 12 h 26 min 17 s
